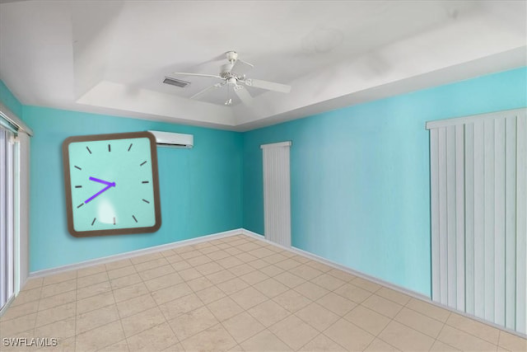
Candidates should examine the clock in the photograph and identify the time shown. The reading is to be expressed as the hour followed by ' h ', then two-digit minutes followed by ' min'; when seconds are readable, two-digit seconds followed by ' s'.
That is 9 h 40 min
